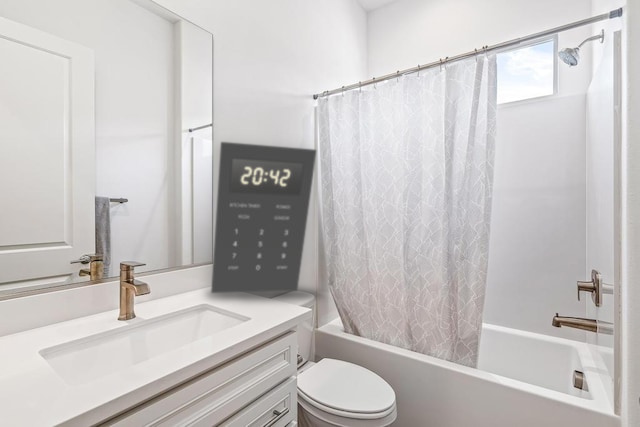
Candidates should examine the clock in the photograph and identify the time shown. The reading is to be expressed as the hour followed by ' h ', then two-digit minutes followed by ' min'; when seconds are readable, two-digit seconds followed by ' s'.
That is 20 h 42 min
